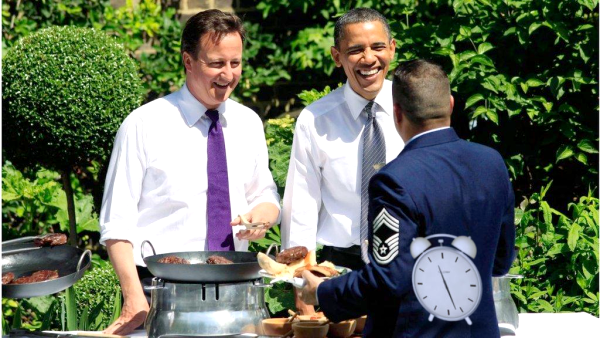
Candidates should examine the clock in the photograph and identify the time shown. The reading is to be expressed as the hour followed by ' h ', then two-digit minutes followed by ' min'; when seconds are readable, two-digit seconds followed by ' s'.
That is 11 h 27 min
